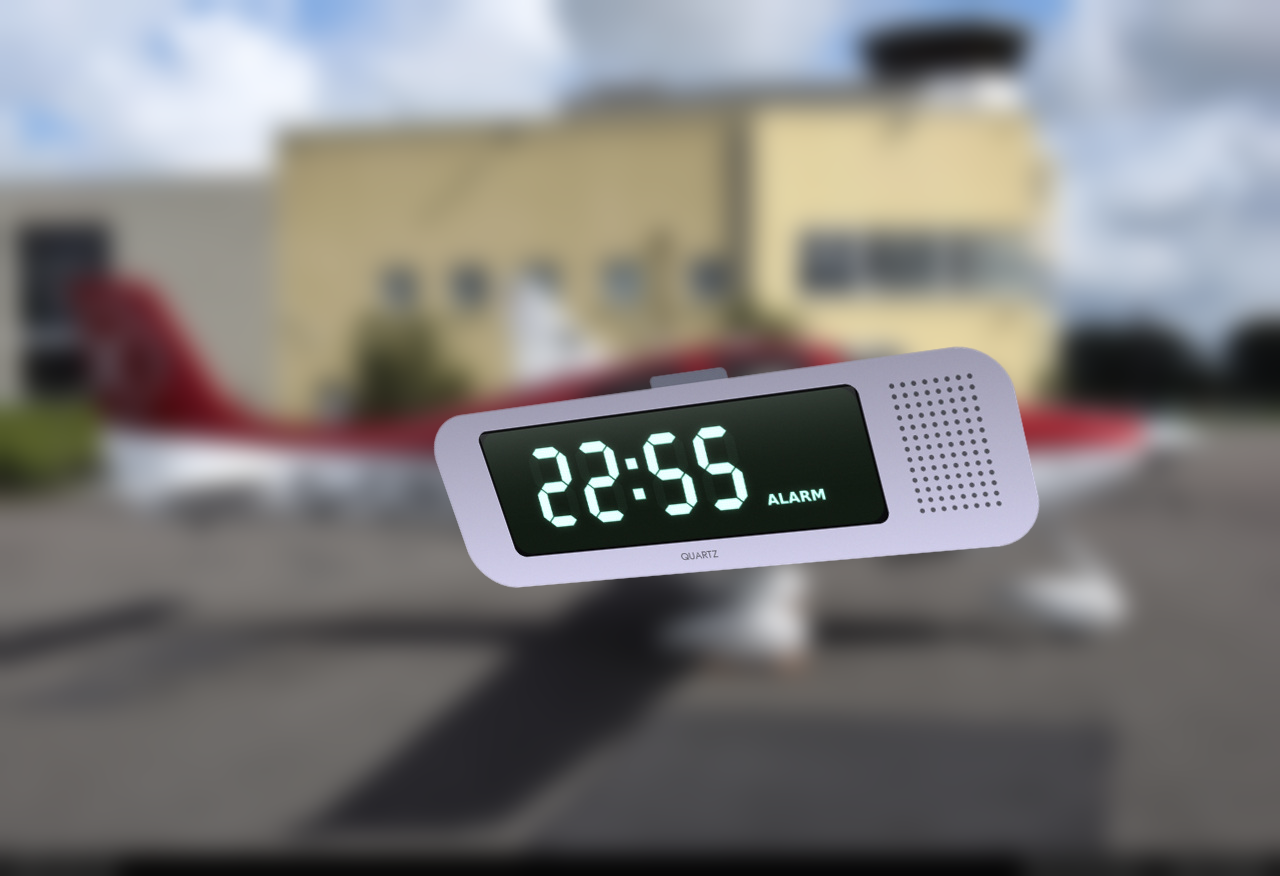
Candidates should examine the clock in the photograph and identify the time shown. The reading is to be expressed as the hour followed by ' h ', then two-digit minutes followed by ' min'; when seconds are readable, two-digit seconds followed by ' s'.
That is 22 h 55 min
